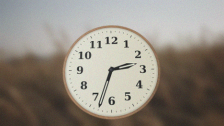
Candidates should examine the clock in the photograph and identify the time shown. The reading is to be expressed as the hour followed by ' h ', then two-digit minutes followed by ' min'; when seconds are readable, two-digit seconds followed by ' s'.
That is 2 h 33 min
